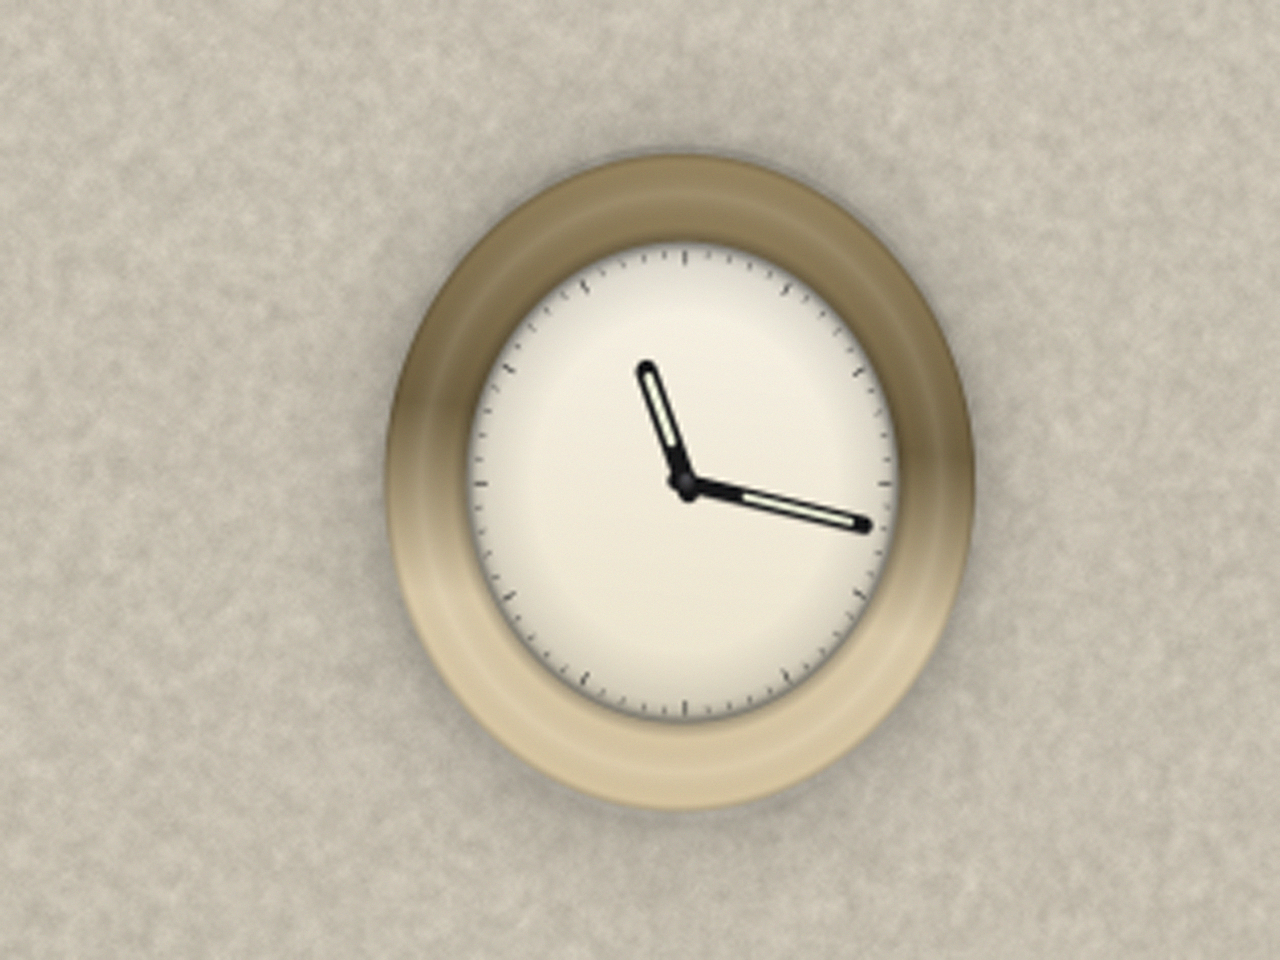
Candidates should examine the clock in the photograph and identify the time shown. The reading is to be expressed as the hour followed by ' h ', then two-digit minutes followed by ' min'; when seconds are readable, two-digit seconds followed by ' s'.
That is 11 h 17 min
